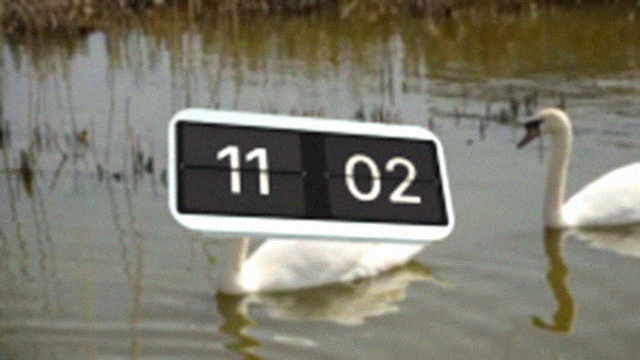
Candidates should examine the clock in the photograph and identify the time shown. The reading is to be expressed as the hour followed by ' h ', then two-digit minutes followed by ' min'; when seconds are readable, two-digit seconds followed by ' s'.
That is 11 h 02 min
